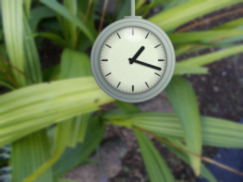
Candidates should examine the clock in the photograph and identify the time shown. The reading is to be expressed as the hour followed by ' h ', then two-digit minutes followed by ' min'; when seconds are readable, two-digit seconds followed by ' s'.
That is 1 h 18 min
